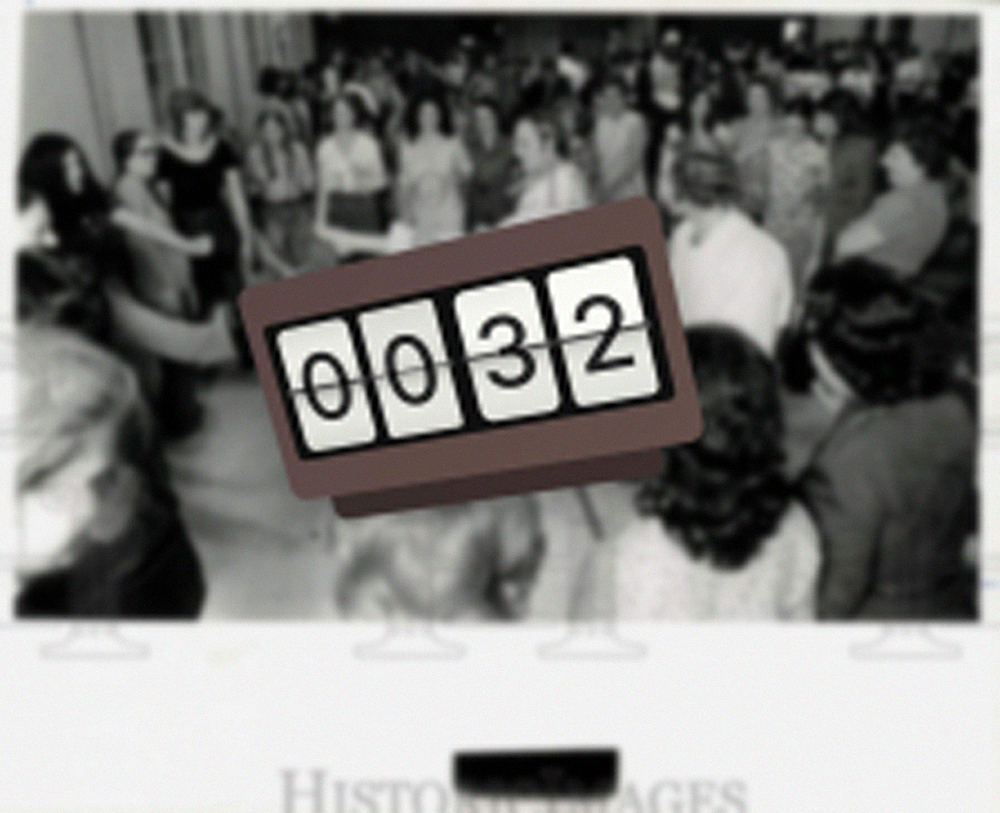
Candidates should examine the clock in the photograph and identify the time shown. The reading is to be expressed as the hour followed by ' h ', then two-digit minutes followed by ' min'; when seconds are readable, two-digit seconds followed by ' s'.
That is 0 h 32 min
